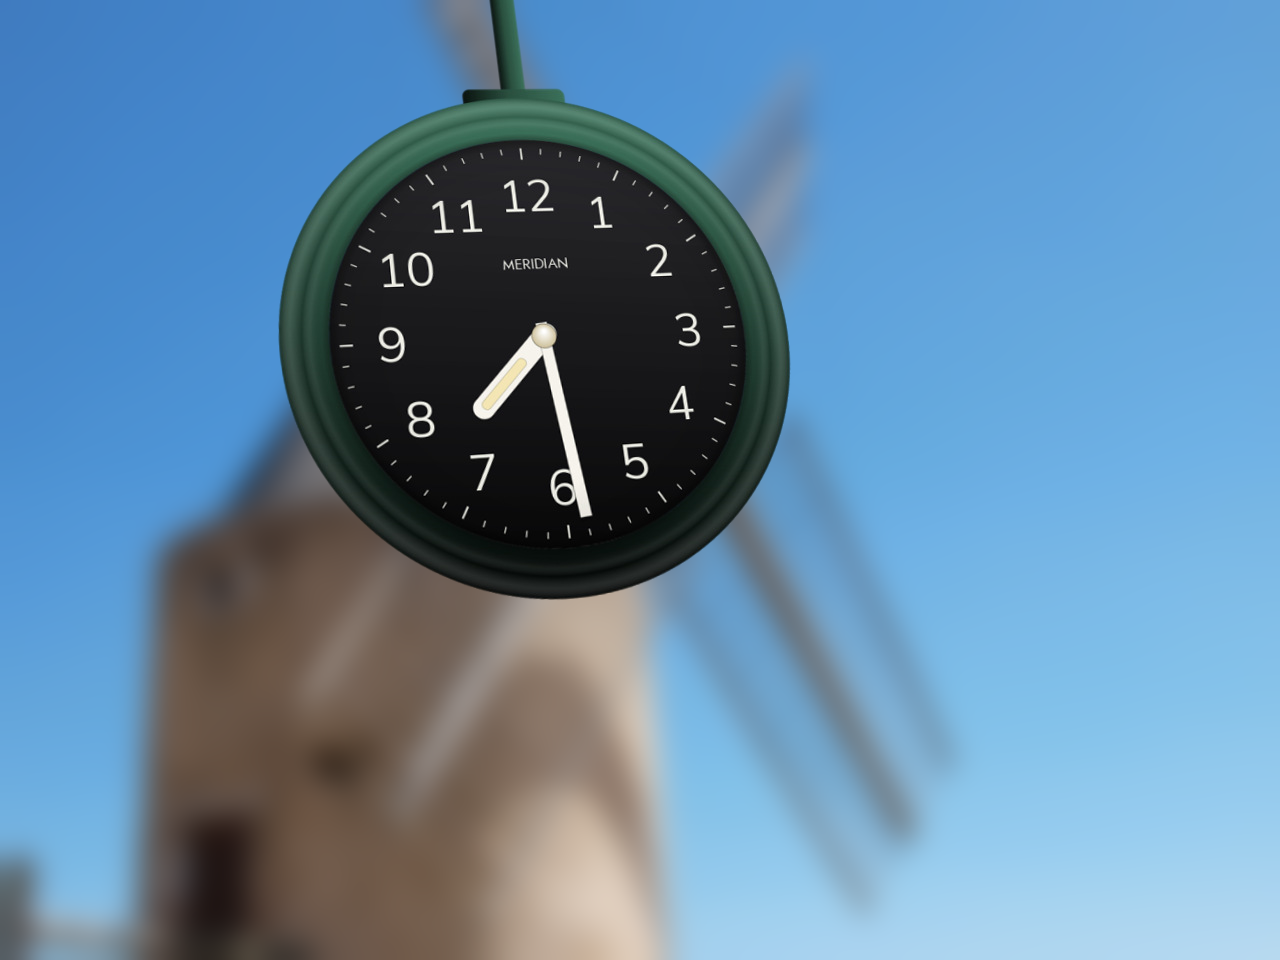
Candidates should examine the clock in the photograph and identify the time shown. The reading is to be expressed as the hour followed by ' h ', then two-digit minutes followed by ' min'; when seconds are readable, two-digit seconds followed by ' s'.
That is 7 h 29 min
